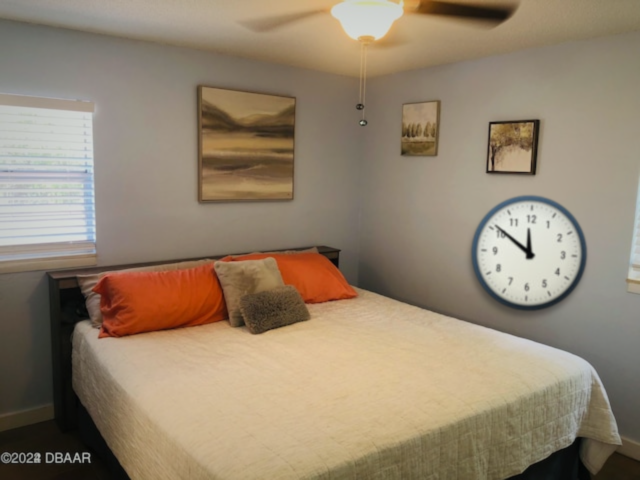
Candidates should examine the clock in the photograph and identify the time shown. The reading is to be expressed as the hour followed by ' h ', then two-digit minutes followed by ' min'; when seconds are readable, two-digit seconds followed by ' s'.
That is 11 h 51 min
